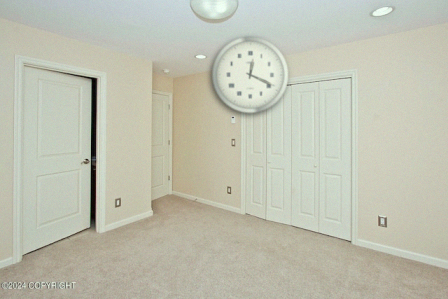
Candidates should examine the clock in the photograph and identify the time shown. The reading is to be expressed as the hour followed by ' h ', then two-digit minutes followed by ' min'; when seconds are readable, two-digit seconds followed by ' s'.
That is 12 h 19 min
